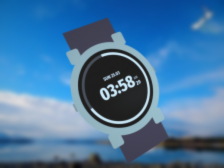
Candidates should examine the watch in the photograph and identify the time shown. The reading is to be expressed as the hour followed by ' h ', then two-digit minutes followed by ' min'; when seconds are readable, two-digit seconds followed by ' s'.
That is 3 h 58 min
